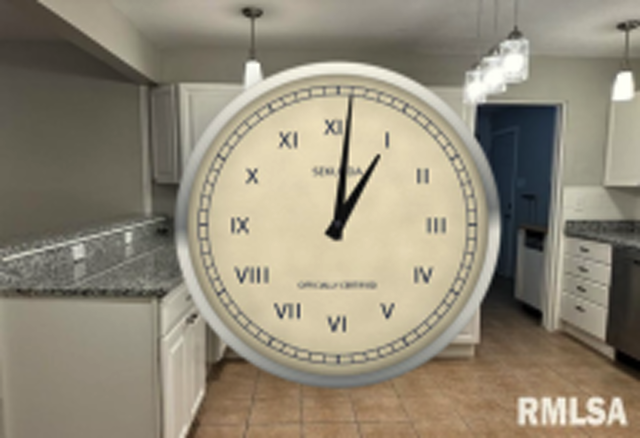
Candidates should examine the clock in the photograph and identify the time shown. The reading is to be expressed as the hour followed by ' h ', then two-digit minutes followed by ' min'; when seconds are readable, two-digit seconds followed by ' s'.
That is 1 h 01 min
